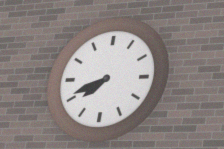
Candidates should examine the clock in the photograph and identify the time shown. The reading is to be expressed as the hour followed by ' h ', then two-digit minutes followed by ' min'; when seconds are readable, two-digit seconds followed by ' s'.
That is 7 h 41 min
